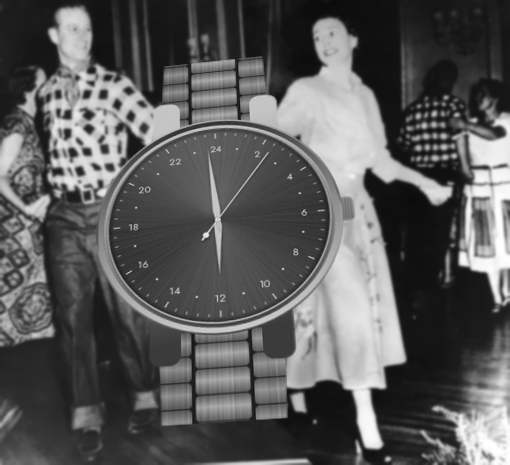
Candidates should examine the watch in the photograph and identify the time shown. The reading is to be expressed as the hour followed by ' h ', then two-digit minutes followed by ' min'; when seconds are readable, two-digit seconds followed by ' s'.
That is 11 h 59 min 06 s
